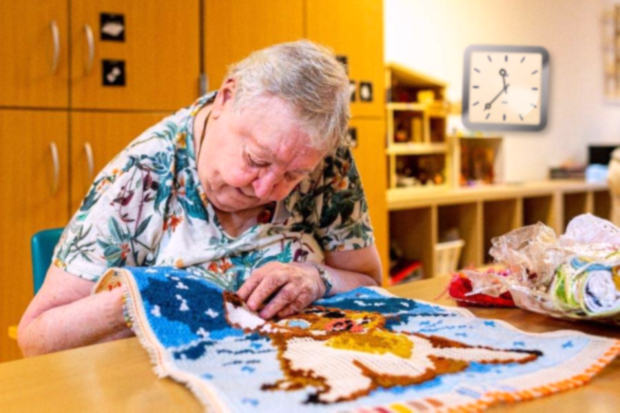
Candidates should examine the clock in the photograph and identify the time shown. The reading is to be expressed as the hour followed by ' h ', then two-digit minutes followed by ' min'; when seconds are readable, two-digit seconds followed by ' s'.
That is 11 h 37 min
